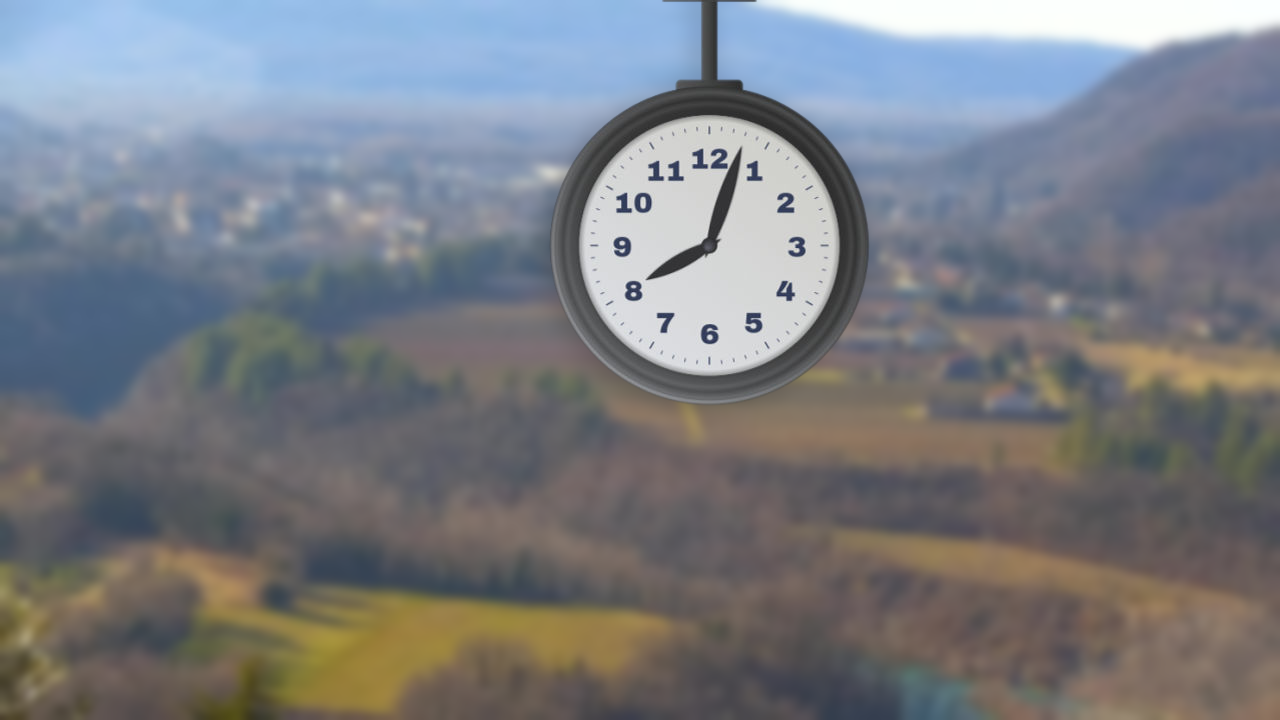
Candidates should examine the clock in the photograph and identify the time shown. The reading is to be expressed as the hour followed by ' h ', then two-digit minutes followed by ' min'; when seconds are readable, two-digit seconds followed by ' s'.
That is 8 h 03 min
